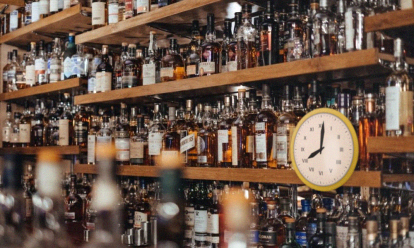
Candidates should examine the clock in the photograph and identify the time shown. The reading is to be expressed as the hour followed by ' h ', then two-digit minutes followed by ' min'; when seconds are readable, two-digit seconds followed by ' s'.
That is 8 h 01 min
